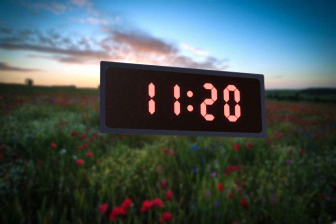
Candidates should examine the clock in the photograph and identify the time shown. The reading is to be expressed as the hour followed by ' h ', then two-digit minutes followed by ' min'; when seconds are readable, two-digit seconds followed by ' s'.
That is 11 h 20 min
